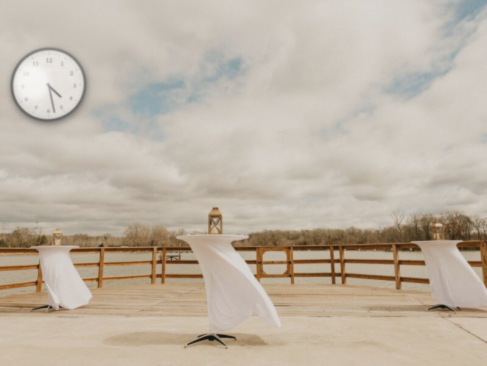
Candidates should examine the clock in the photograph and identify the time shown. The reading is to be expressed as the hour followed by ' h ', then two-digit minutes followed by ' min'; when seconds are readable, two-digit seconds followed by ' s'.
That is 4 h 28 min
